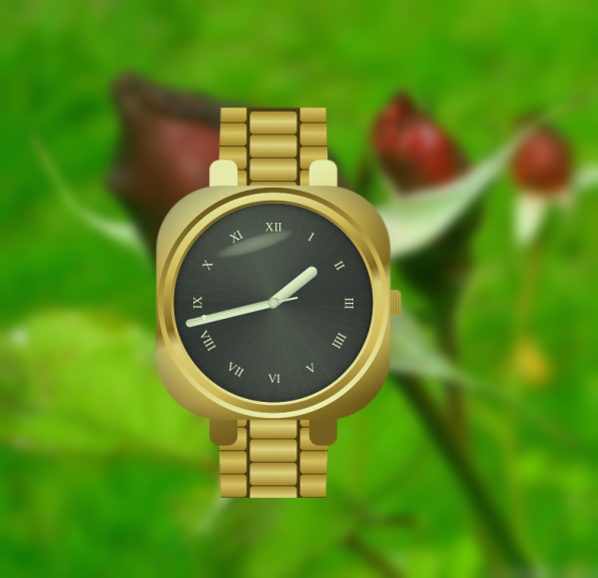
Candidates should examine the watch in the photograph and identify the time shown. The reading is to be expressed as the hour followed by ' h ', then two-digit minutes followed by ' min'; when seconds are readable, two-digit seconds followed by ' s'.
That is 1 h 42 min 43 s
